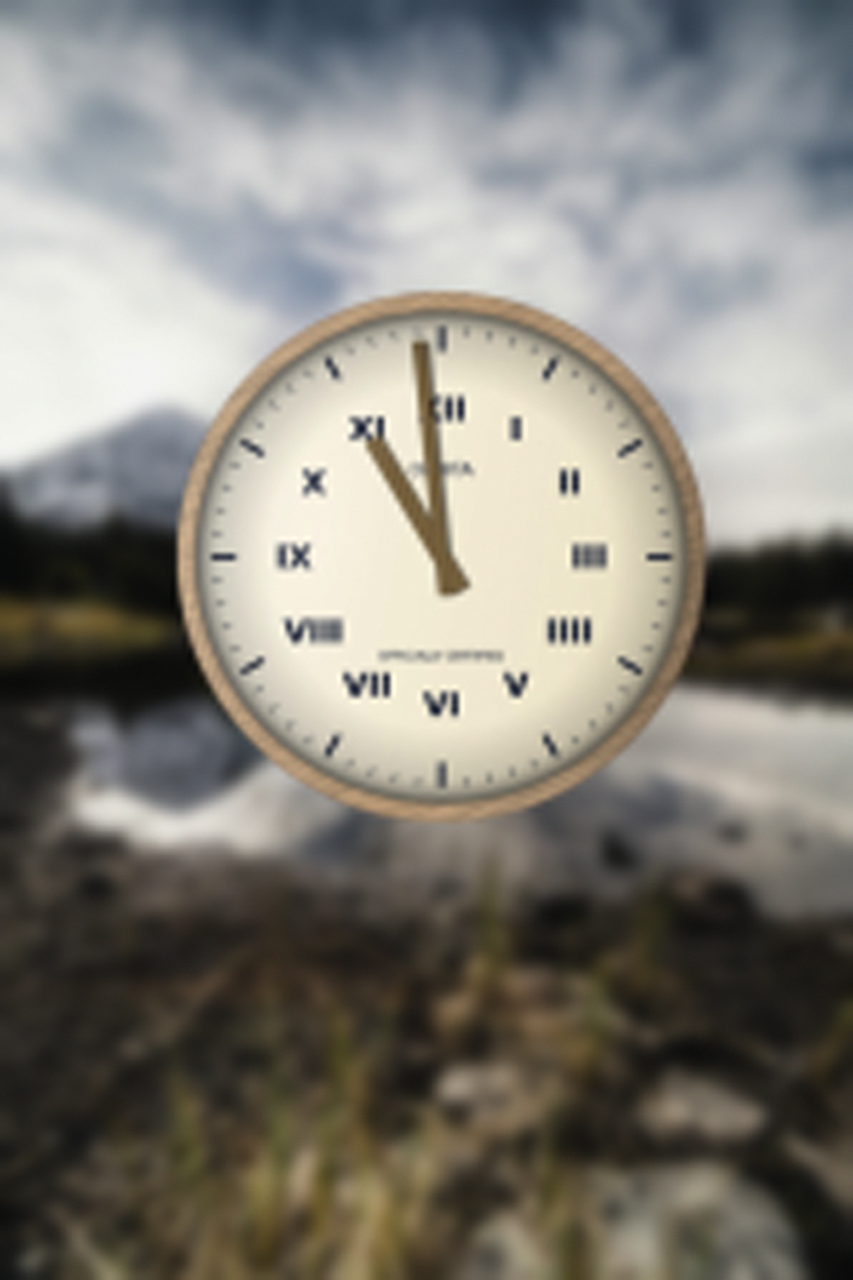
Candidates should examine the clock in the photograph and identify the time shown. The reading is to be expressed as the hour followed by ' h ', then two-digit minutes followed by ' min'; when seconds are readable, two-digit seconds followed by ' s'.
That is 10 h 59 min
